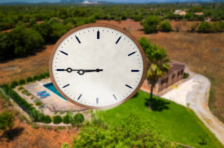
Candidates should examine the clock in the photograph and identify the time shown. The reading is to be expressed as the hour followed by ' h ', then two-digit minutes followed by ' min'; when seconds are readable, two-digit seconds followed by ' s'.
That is 8 h 45 min
